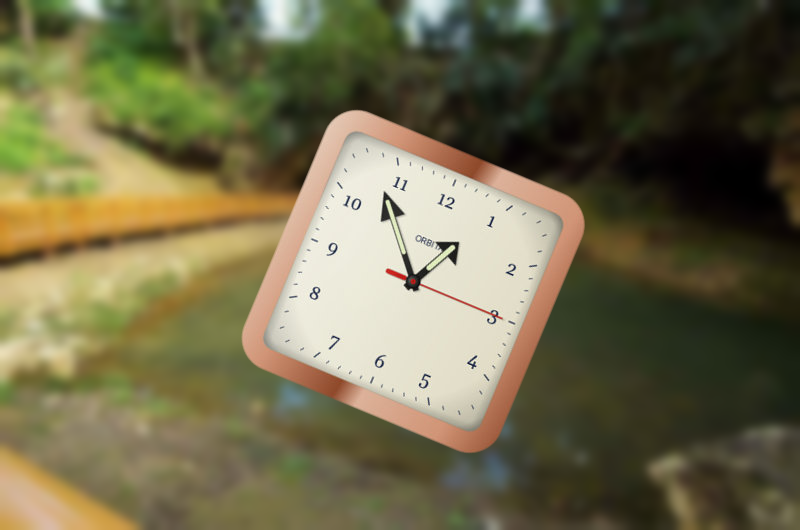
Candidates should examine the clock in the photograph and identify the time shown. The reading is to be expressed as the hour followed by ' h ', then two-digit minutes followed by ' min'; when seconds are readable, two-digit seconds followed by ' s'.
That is 12 h 53 min 15 s
